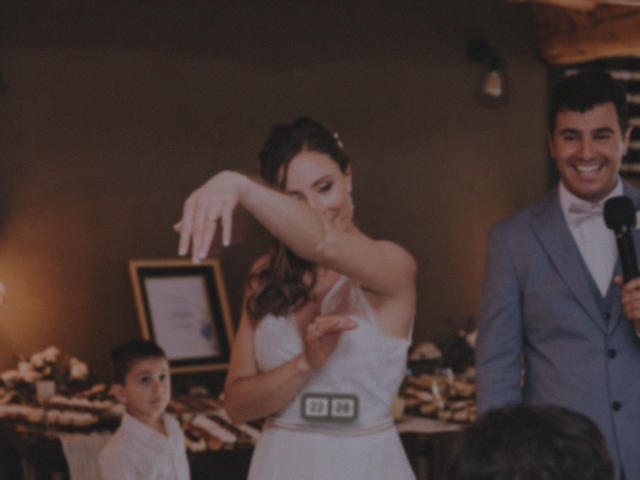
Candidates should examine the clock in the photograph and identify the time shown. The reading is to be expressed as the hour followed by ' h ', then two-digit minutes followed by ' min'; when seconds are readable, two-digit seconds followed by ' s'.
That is 22 h 28 min
